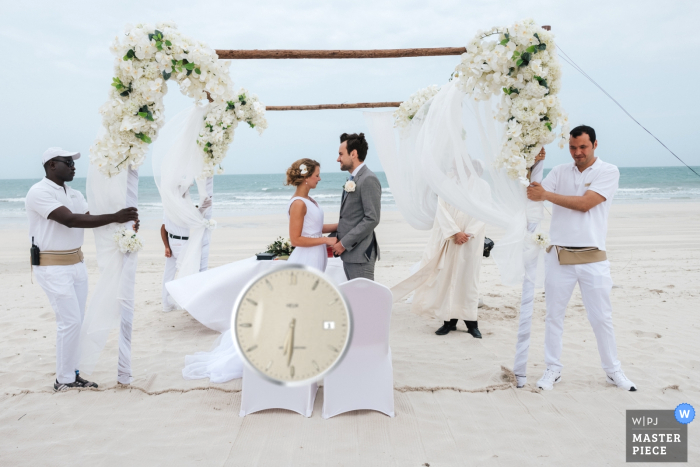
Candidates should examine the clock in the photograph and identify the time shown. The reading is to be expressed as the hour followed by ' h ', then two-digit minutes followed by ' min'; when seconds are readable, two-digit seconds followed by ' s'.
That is 6 h 31 min
